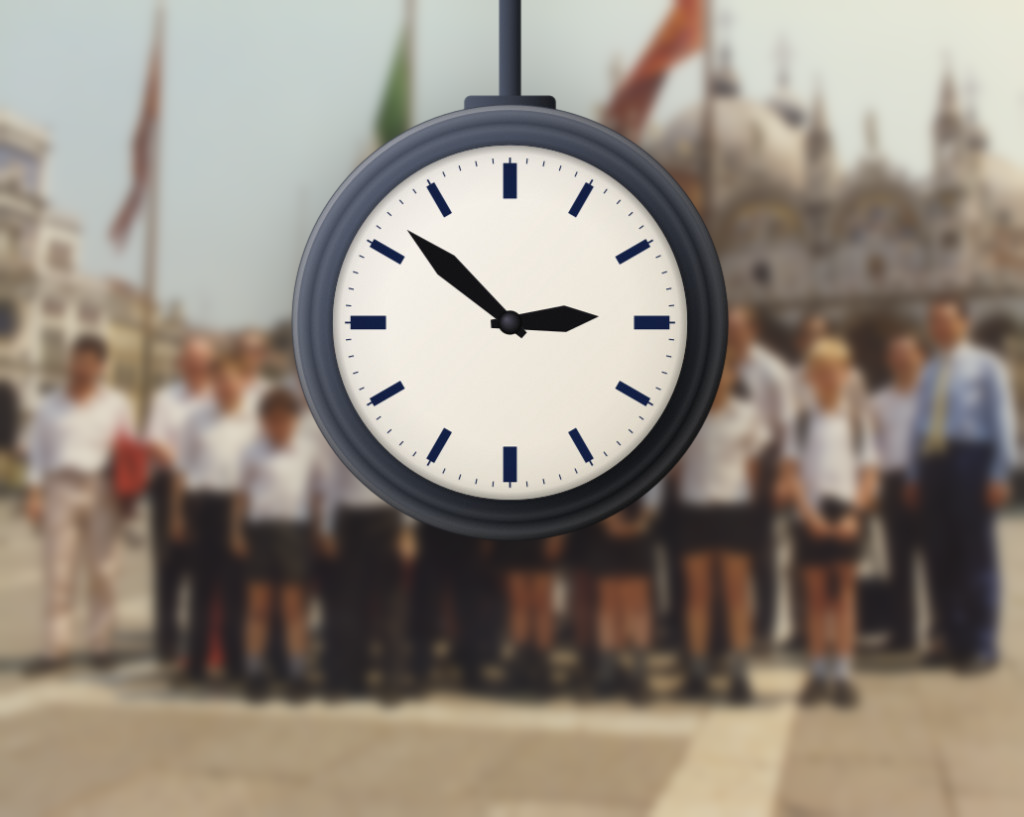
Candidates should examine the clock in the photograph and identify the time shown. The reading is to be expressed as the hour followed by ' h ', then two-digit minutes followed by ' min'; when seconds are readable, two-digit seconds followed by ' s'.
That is 2 h 52 min
